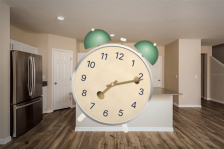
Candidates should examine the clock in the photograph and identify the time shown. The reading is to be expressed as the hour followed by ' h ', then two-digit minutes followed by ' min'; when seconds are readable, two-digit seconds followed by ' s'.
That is 7 h 11 min
